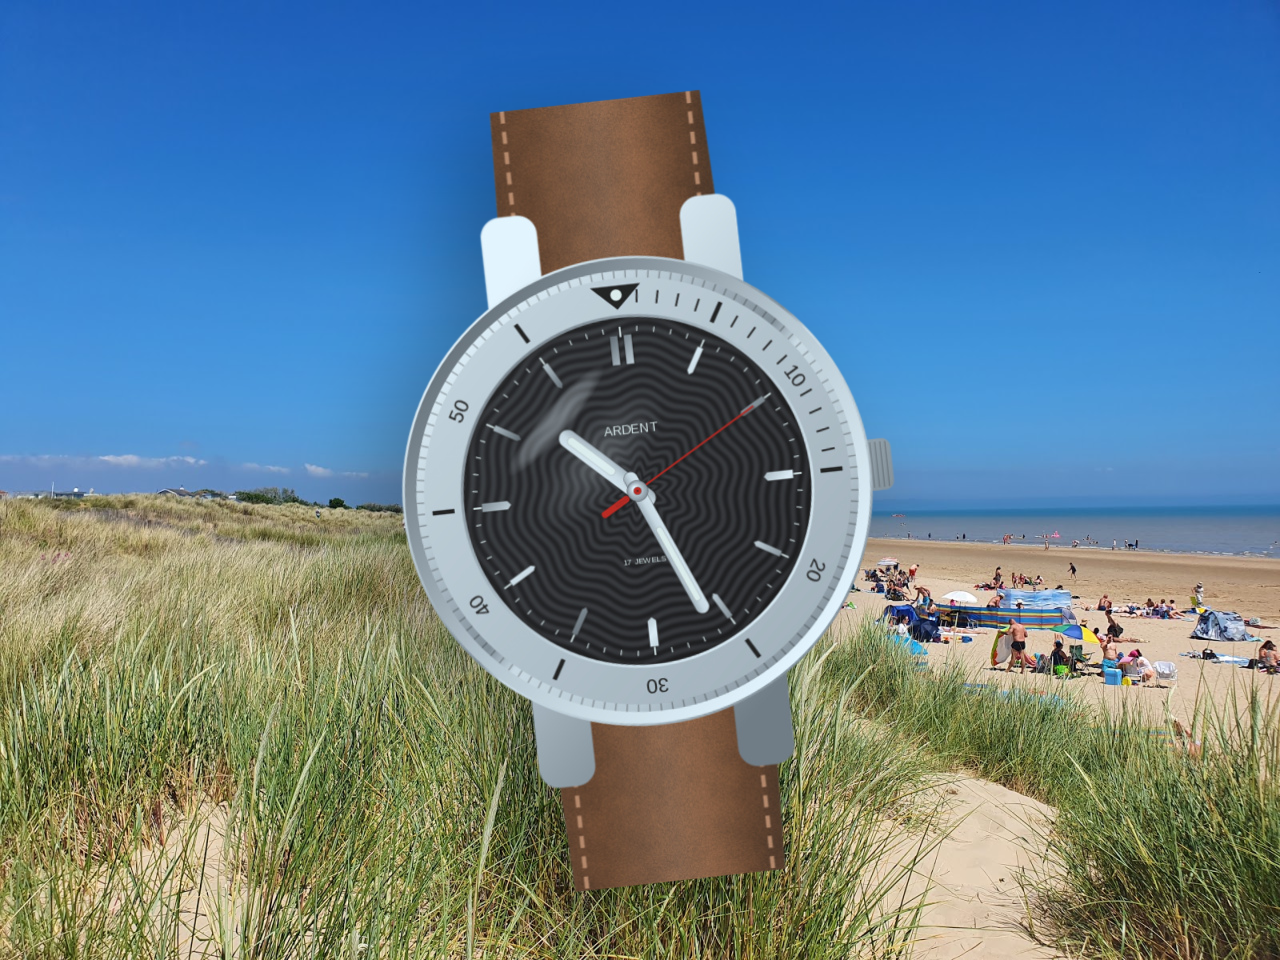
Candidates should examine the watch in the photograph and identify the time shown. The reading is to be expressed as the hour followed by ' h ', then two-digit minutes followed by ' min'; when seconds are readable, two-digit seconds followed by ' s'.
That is 10 h 26 min 10 s
